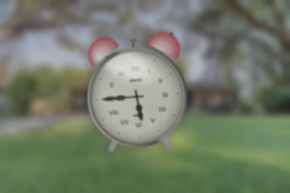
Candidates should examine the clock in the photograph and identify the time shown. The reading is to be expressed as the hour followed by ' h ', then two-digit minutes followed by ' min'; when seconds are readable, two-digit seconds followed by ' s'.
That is 5 h 45 min
